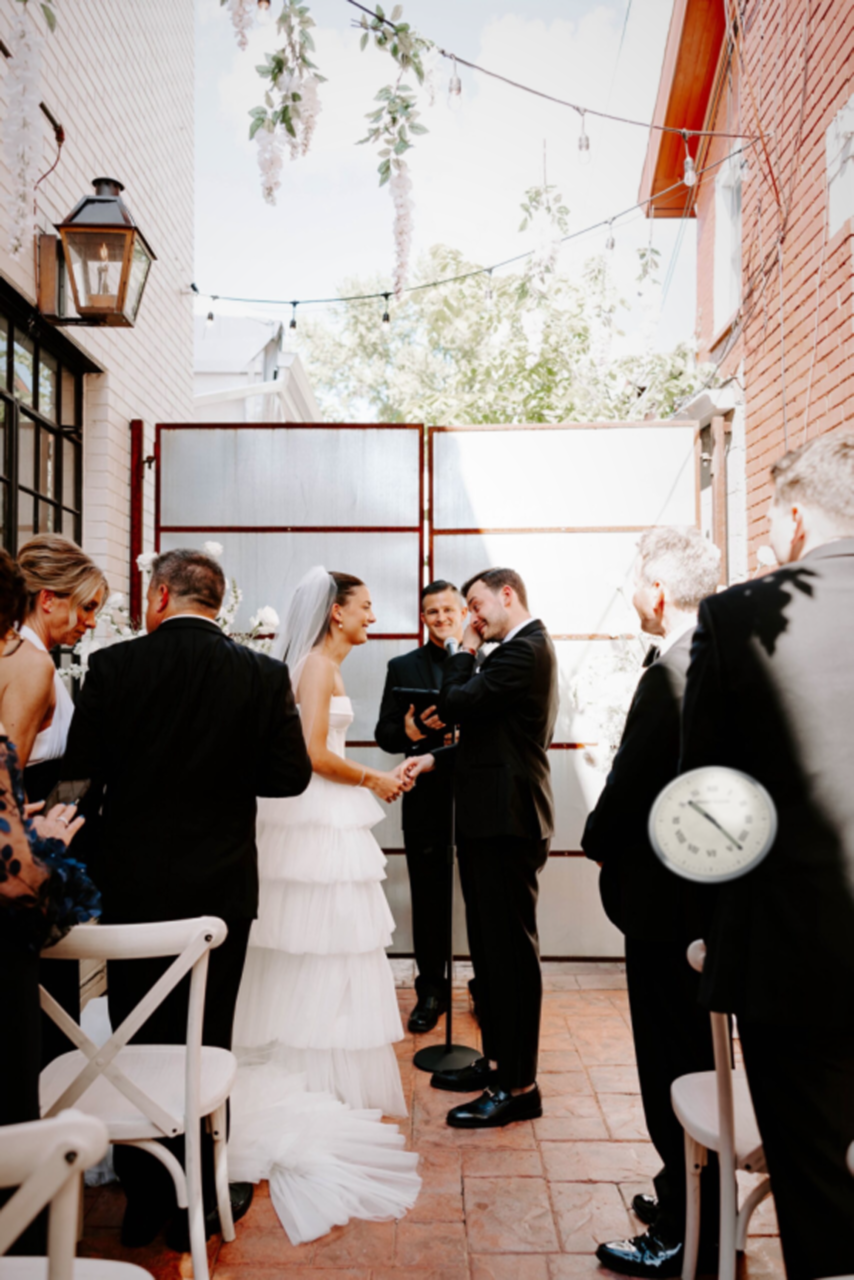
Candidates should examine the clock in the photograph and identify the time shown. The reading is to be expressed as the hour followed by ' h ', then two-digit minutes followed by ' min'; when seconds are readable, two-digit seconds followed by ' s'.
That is 10 h 23 min
